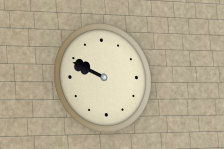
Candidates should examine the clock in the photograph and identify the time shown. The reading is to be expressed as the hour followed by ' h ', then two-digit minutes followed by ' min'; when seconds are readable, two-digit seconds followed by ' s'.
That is 9 h 49 min
